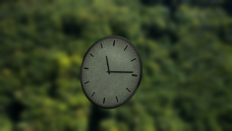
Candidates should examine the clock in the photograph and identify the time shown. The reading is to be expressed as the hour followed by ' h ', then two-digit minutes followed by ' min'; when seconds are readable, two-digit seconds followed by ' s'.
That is 11 h 14 min
